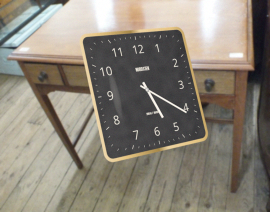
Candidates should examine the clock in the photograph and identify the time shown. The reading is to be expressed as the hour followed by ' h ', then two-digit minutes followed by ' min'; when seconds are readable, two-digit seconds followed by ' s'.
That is 5 h 21 min
